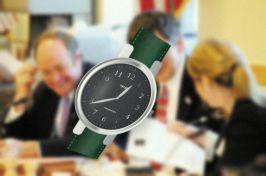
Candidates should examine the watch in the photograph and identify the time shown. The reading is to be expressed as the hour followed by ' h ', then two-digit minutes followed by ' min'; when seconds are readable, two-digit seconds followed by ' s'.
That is 12 h 39 min
